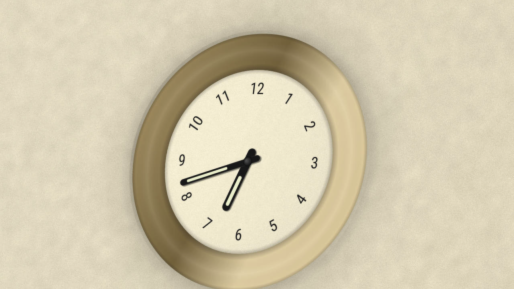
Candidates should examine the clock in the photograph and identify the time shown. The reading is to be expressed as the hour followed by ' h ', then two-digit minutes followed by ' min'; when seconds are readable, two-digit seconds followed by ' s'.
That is 6 h 42 min
